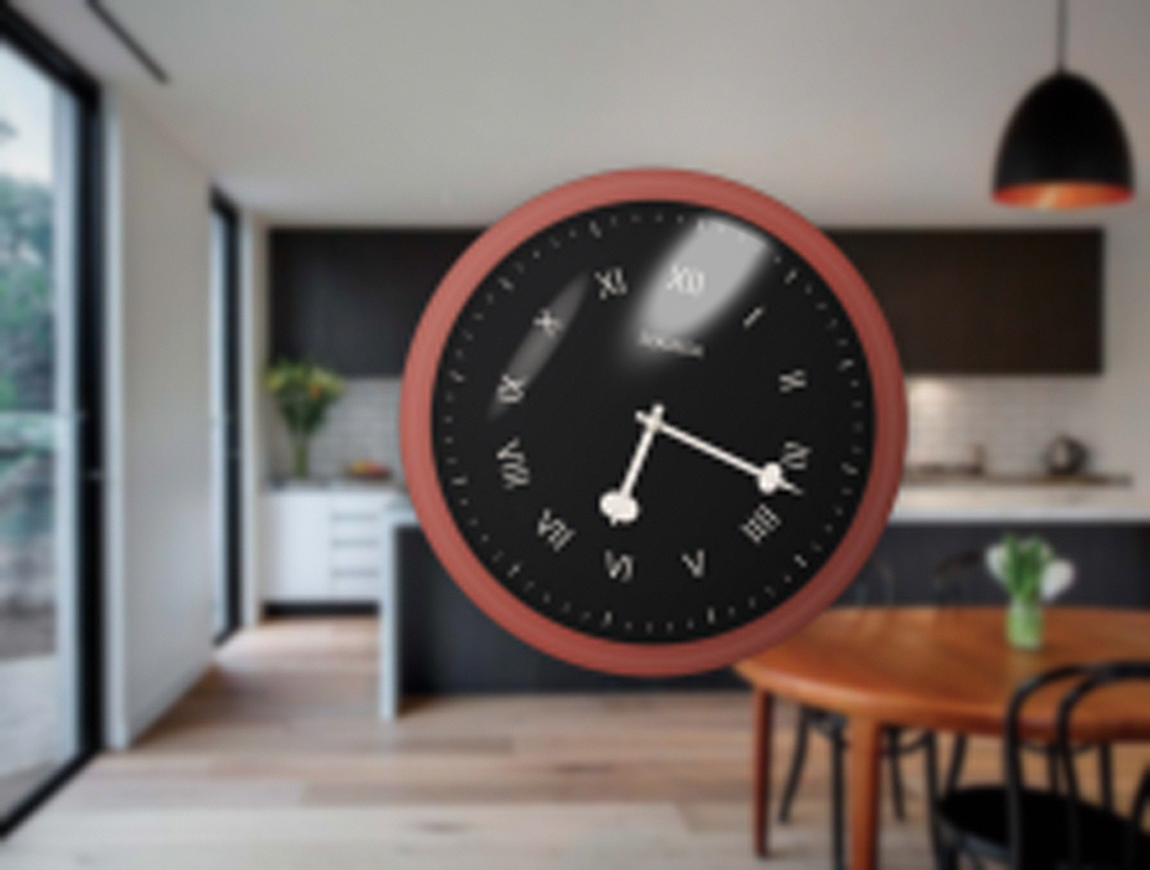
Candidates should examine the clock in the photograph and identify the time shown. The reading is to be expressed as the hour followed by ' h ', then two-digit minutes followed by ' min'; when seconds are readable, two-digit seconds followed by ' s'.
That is 6 h 17 min
